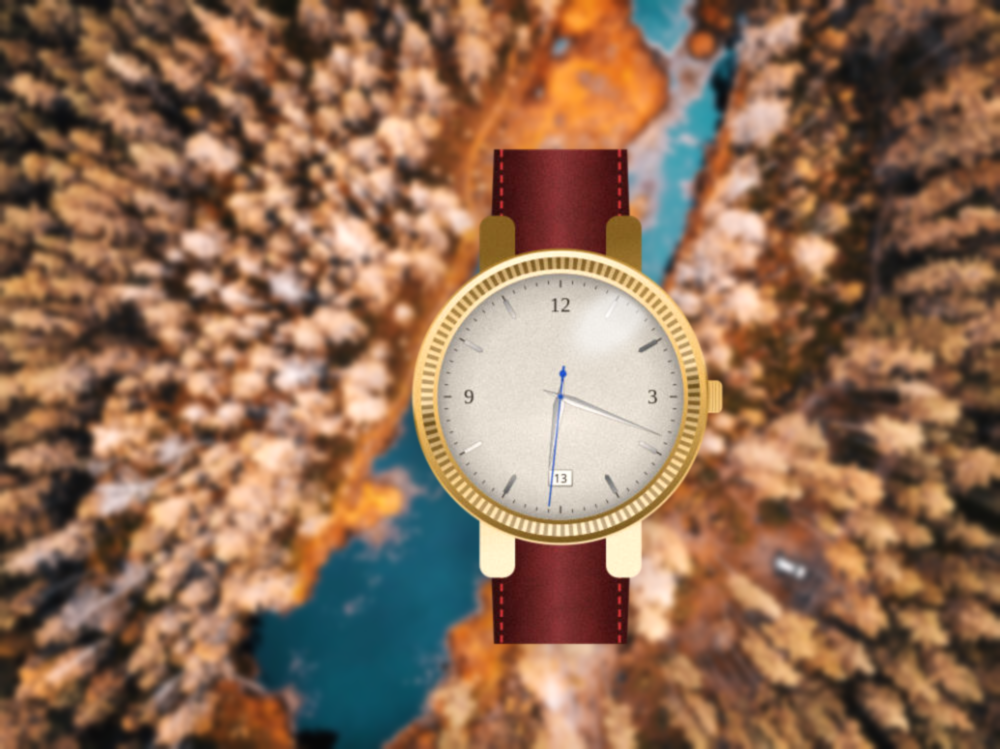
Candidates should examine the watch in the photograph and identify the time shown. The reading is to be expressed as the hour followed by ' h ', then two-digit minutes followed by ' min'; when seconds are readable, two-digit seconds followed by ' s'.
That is 6 h 18 min 31 s
